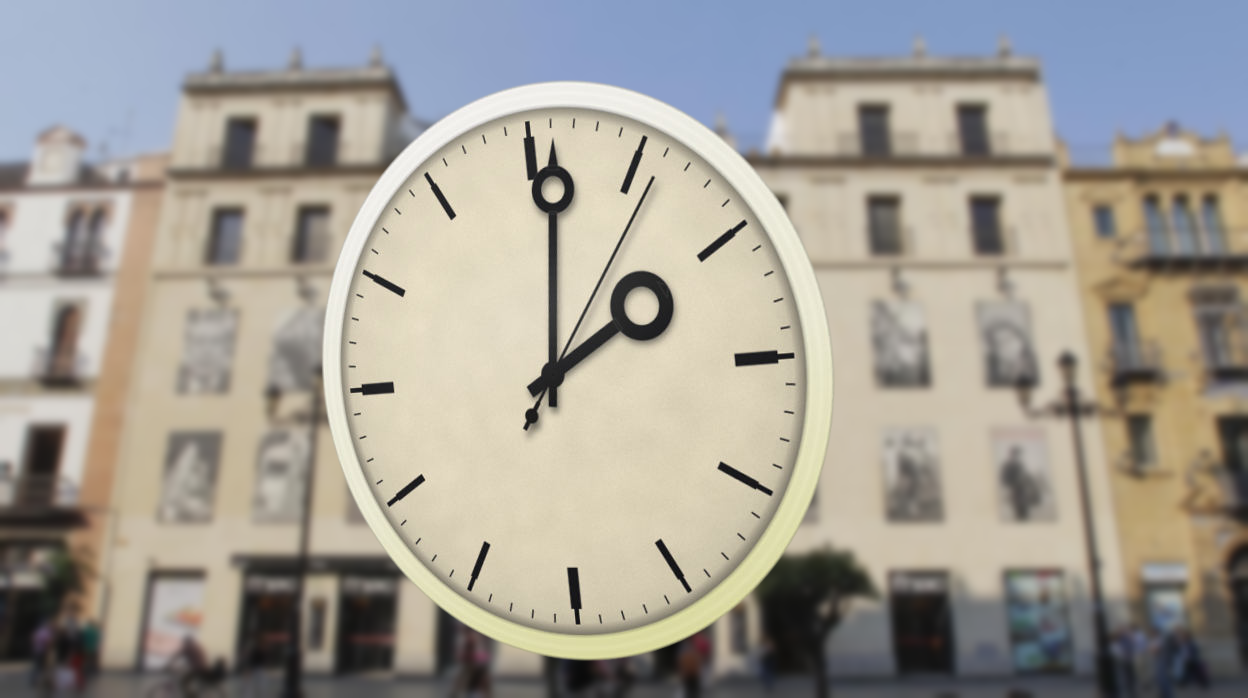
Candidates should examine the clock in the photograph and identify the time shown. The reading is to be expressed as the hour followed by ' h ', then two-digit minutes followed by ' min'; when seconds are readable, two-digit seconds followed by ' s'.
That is 2 h 01 min 06 s
